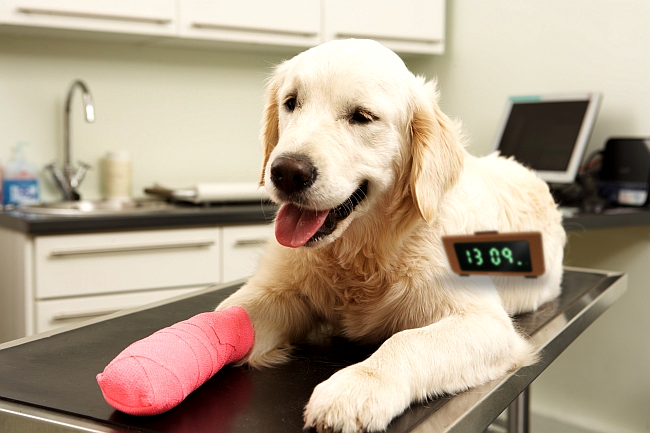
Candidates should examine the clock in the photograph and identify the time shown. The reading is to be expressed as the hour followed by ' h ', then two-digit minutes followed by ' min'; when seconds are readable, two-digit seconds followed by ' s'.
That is 13 h 09 min
